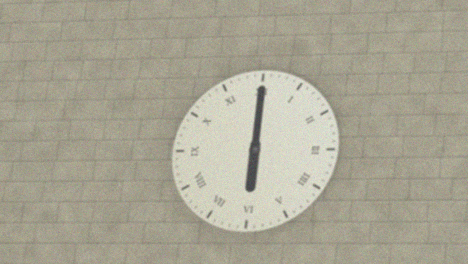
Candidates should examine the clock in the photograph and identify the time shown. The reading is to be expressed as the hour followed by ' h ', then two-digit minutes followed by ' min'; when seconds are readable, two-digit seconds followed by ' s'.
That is 6 h 00 min
